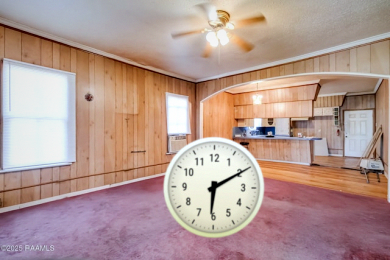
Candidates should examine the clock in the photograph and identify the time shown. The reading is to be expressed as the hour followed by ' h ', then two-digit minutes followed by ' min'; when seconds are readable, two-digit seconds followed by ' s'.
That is 6 h 10 min
